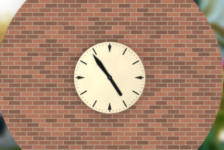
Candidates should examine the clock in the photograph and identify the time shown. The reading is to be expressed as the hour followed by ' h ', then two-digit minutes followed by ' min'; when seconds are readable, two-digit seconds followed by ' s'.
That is 4 h 54 min
